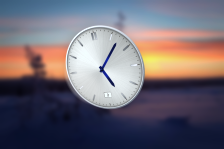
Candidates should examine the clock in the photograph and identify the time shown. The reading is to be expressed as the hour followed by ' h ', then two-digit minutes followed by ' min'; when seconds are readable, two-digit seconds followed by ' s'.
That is 5 h 07 min
